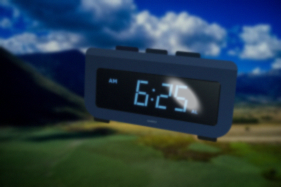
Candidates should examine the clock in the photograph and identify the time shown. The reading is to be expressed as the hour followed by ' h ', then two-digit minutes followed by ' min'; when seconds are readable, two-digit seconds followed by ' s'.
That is 6 h 25 min
